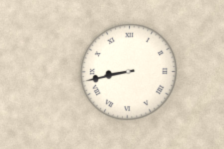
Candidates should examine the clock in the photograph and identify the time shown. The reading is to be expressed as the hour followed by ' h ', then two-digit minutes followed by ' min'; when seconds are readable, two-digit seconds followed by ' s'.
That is 8 h 43 min
